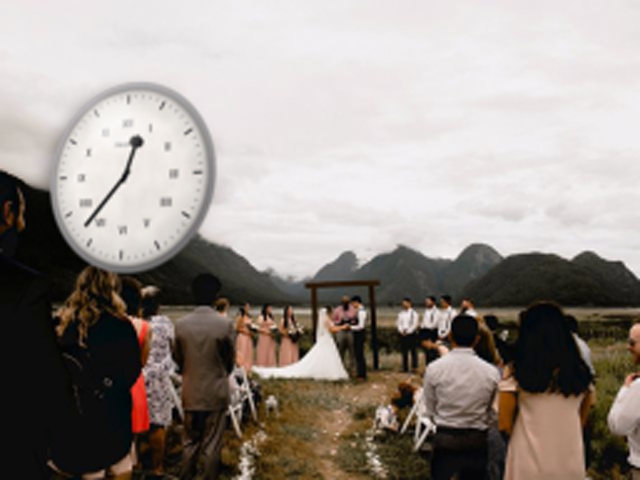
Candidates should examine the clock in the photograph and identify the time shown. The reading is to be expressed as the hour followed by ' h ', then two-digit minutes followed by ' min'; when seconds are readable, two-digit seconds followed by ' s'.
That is 12 h 37 min
